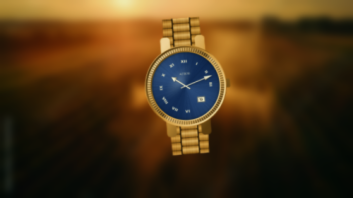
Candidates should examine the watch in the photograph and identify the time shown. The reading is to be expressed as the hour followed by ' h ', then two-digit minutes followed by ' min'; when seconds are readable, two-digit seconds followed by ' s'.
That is 10 h 12 min
